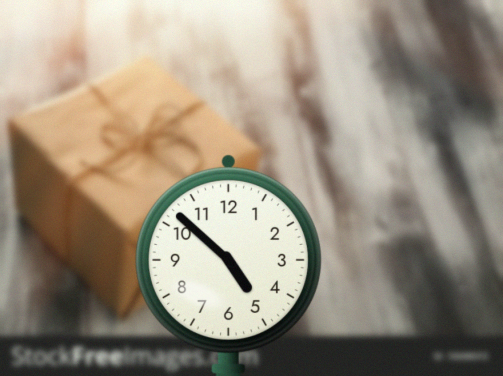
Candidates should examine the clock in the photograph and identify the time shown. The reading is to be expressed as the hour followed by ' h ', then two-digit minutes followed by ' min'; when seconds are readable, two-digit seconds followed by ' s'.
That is 4 h 52 min
